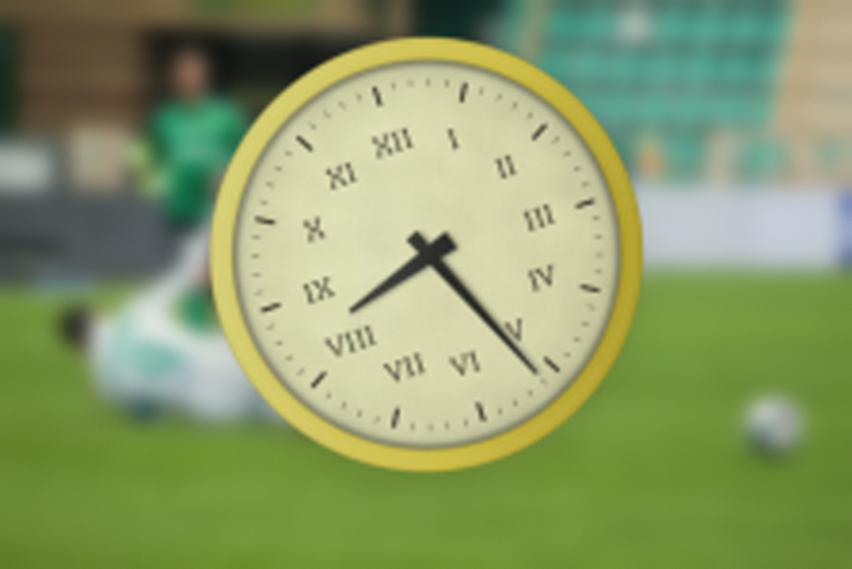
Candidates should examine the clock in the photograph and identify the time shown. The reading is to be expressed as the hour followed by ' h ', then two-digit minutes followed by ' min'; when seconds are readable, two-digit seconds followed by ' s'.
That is 8 h 26 min
